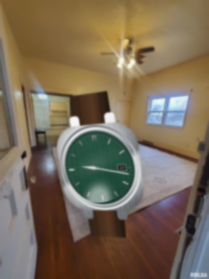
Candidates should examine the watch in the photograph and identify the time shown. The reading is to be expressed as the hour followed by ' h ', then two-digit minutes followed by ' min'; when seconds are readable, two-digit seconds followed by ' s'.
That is 9 h 17 min
